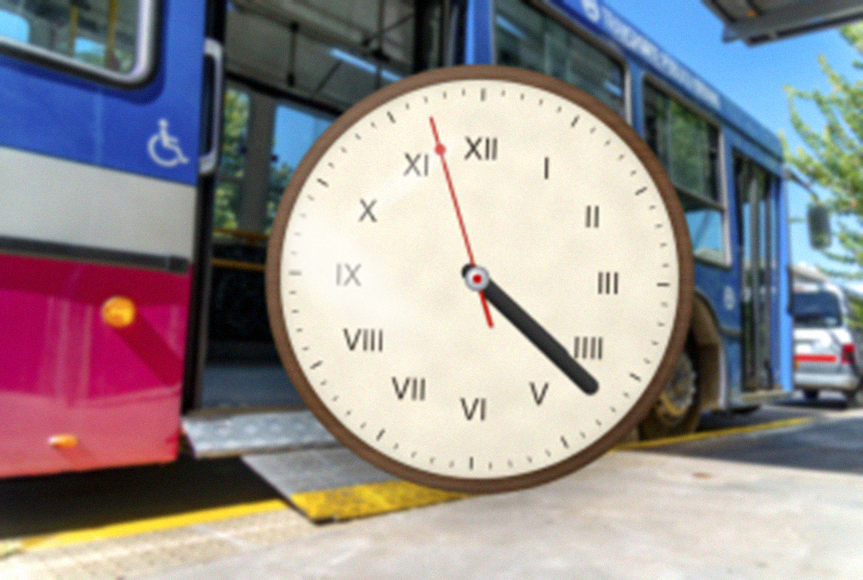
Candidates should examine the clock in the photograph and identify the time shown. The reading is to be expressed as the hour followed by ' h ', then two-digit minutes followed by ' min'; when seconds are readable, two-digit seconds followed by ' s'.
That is 4 h 21 min 57 s
